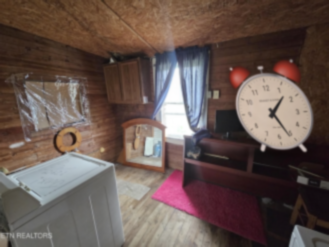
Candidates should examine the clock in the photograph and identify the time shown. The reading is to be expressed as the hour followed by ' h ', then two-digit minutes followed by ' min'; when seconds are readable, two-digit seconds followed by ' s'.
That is 1 h 26 min
